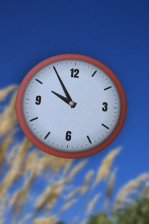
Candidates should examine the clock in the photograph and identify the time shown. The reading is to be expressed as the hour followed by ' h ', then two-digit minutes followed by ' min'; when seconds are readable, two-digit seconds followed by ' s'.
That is 9 h 55 min
